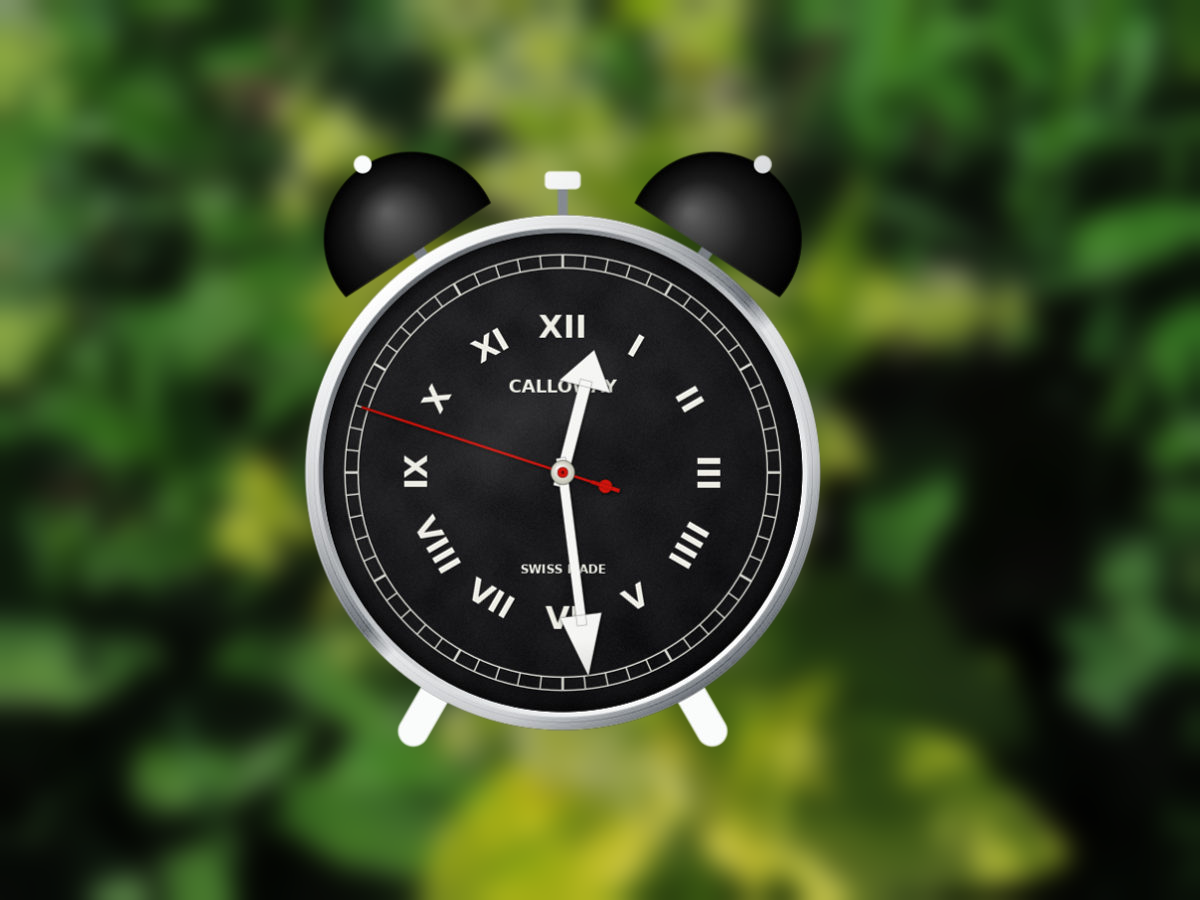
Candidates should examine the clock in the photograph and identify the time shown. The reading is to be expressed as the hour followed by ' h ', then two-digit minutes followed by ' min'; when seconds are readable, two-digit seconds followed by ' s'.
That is 12 h 28 min 48 s
